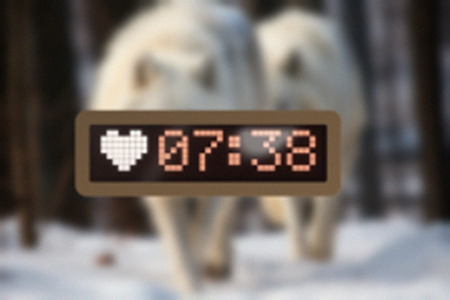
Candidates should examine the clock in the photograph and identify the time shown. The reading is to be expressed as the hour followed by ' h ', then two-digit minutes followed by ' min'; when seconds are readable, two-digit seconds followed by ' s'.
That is 7 h 38 min
